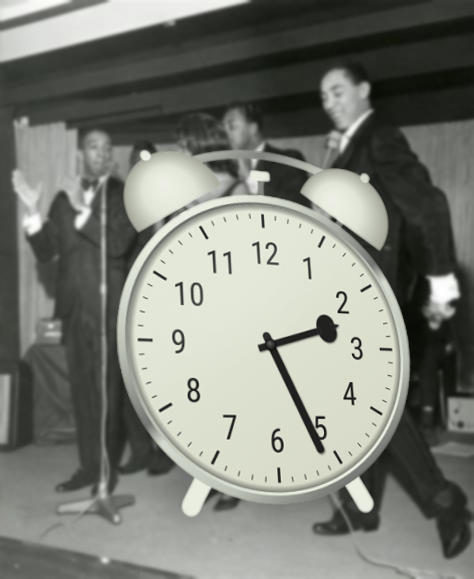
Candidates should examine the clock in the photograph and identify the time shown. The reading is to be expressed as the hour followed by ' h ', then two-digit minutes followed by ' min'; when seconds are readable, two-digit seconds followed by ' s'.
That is 2 h 26 min
